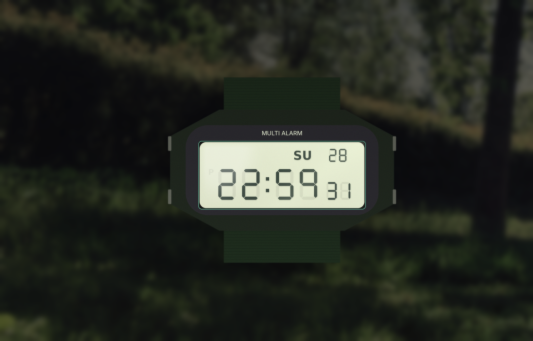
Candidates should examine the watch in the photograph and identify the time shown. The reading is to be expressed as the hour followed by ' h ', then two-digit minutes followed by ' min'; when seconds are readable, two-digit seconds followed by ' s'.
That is 22 h 59 min 31 s
